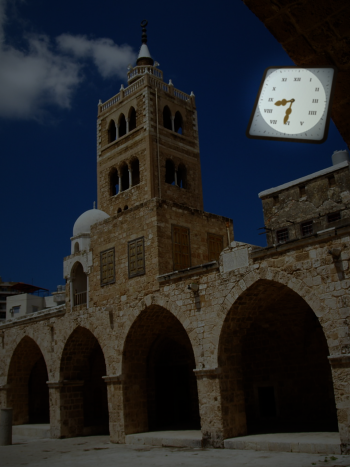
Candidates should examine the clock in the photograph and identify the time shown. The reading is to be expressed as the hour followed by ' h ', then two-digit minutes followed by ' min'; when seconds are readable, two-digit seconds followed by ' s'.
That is 8 h 31 min
